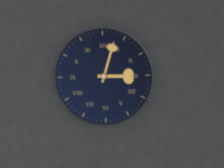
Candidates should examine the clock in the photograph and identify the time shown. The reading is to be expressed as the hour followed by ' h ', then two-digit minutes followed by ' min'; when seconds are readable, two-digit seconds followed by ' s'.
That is 3 h 03 min
